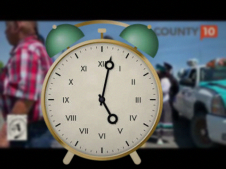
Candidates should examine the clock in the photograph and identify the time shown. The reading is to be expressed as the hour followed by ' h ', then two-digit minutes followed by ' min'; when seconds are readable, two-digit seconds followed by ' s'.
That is 5 h 02 min
